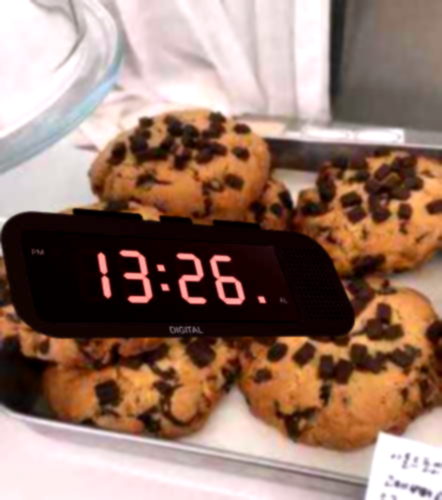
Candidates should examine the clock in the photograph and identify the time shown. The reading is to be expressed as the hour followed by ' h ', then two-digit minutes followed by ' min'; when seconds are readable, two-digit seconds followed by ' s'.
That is 13 h 26 min
